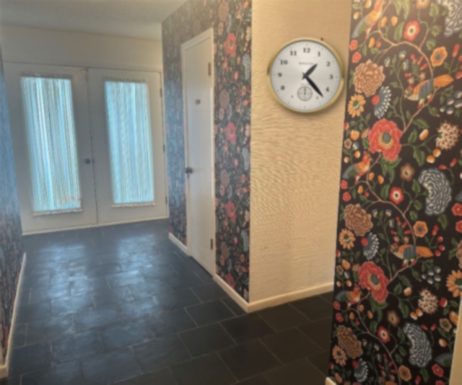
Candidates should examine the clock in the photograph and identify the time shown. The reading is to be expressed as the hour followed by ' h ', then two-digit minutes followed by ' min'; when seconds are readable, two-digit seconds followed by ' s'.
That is 1 h 23 min
